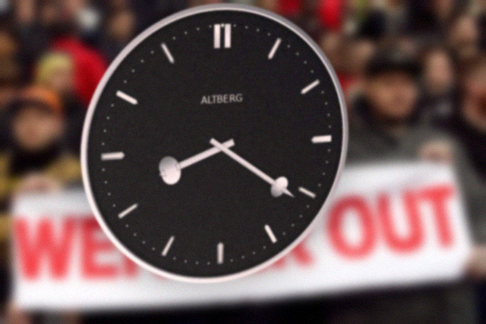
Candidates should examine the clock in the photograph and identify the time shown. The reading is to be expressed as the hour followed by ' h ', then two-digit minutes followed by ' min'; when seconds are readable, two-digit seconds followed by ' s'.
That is 8 h 21 min
